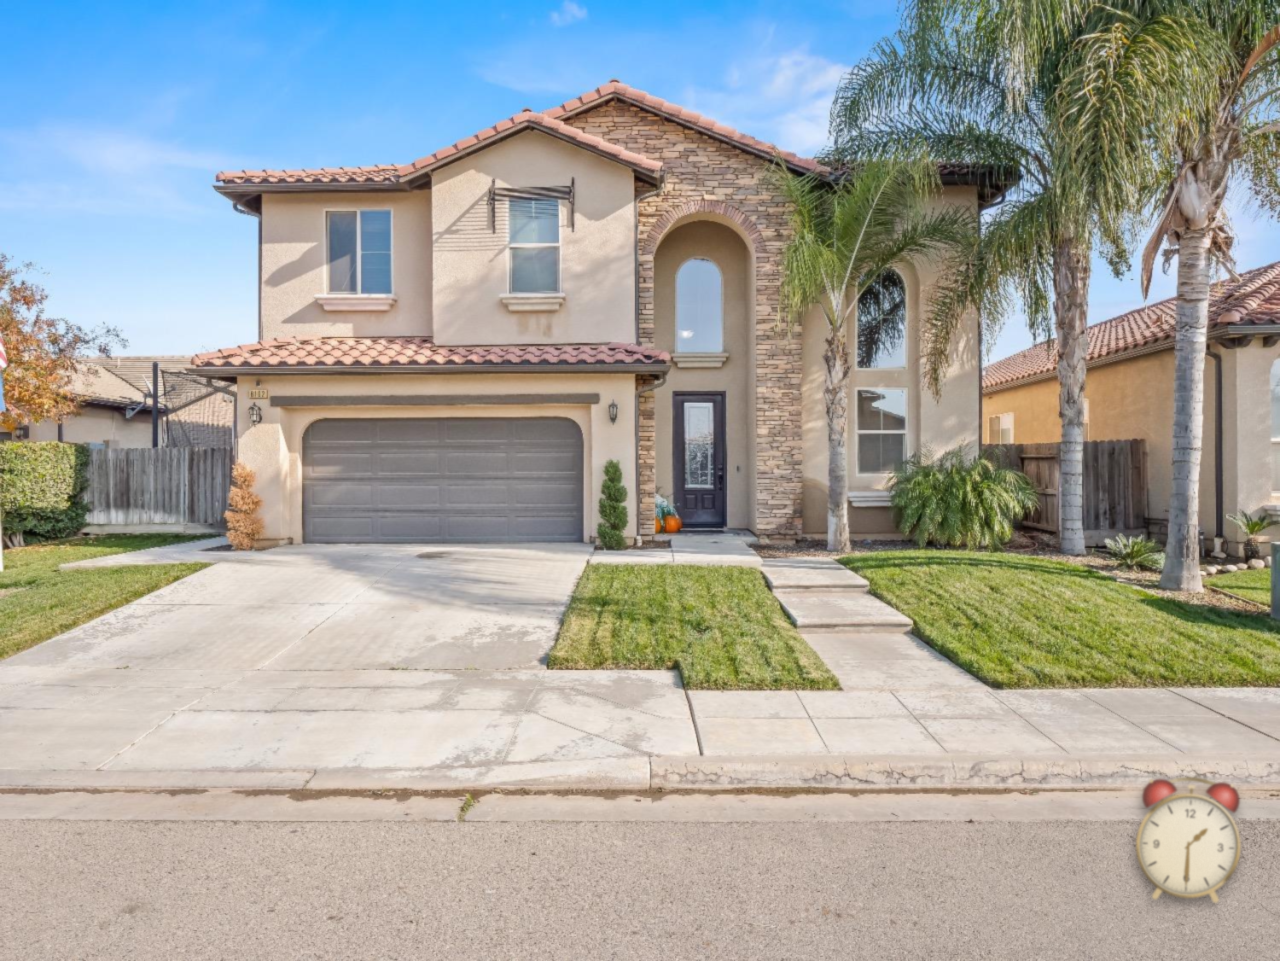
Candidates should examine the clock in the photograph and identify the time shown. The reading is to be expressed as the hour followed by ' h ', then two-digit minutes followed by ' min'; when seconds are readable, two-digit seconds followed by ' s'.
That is 1 h 30 min
